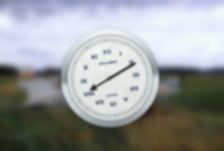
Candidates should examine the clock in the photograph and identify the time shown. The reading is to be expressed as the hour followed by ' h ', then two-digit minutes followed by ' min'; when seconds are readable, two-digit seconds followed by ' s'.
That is 8 h 11 min
